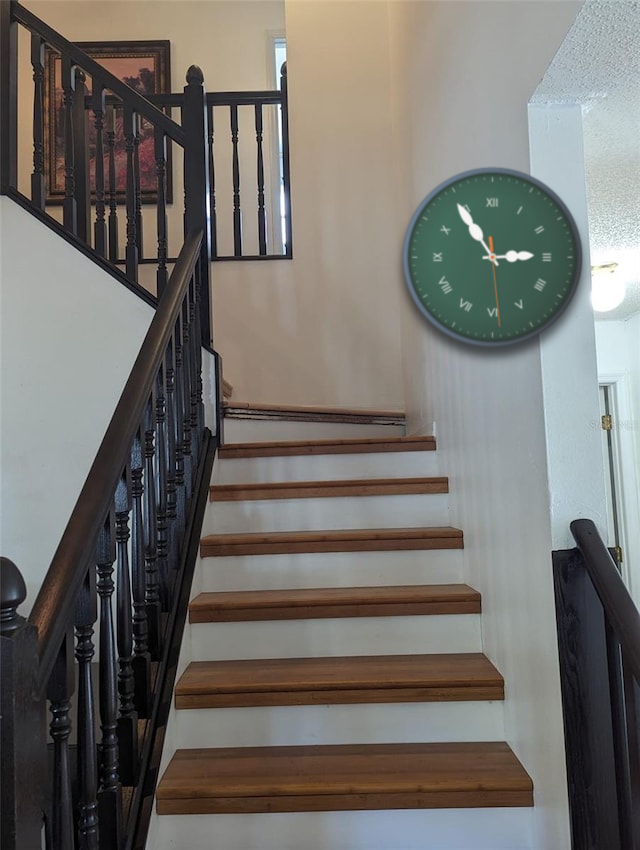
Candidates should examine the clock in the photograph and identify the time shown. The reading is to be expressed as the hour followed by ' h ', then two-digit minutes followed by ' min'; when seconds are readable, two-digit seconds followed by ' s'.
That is 2 h 54 min 29 s
